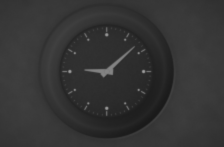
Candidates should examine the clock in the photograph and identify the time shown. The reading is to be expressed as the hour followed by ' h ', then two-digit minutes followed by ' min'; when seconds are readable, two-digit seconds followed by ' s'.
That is 9 h 08 min
